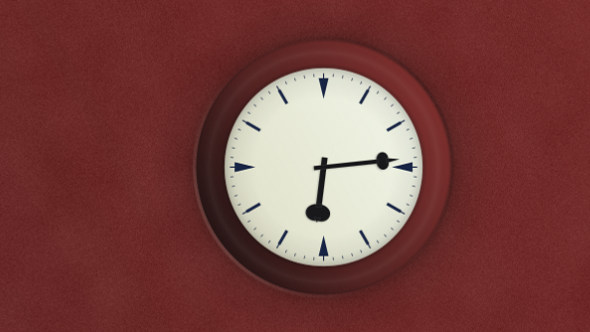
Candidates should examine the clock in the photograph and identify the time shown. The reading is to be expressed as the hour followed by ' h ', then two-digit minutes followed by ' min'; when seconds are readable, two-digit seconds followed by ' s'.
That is 6 h 14 min
